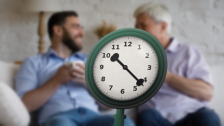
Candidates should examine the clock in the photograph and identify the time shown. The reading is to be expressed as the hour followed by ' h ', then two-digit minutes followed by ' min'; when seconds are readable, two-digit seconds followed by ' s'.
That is 10 h 22 min
